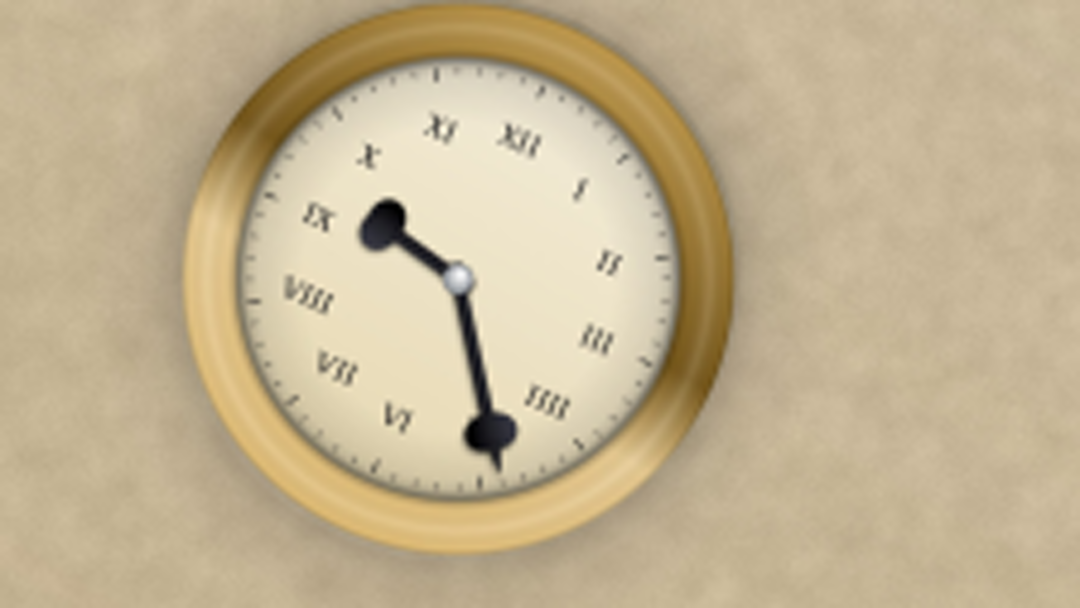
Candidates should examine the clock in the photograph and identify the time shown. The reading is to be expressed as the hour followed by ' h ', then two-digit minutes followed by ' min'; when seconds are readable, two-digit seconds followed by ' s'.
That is 9 h 24 min
